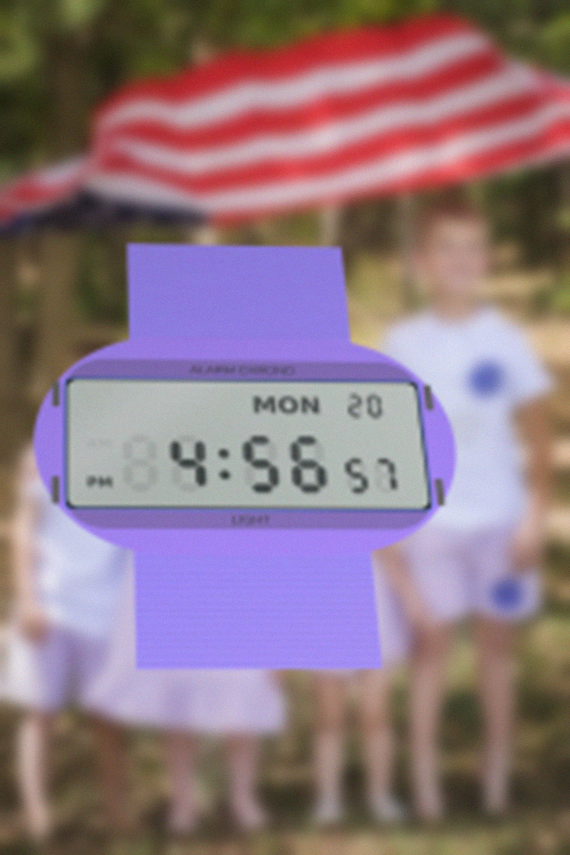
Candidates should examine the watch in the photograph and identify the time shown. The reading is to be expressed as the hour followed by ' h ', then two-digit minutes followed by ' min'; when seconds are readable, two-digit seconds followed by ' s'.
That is 4 h 56 min 57 s
